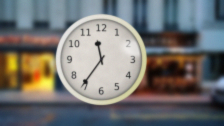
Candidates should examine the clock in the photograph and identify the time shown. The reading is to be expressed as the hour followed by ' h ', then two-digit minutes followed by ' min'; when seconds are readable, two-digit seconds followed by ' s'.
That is 11 h 36 min
